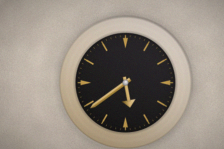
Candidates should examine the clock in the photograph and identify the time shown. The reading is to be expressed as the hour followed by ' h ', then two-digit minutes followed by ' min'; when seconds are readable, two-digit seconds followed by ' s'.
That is 5 h 39 min
